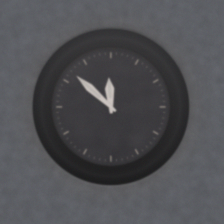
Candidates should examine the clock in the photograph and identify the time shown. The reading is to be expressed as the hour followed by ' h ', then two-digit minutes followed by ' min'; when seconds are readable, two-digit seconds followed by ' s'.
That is 11 h 52 min
